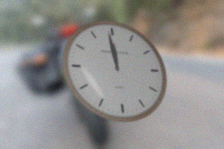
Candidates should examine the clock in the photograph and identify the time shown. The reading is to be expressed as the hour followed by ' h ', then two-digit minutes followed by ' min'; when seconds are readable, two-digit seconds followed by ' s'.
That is 11 h 59 min
